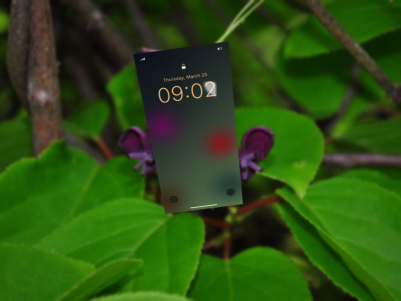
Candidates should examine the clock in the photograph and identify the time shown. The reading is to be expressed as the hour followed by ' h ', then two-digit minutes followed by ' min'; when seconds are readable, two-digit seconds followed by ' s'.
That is 9 h 02 min
